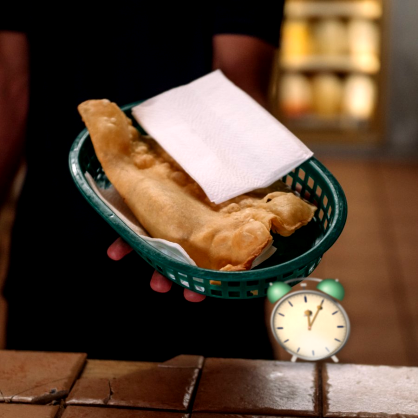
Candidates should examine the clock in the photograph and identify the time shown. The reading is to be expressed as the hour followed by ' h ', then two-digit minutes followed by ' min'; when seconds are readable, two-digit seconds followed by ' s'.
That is 12 h 05 min
